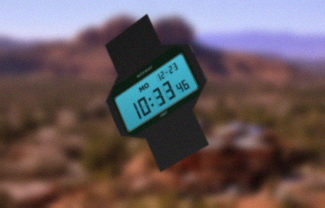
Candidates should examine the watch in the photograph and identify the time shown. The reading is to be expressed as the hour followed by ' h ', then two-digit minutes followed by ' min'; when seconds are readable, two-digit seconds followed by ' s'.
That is 10 h 33 min
